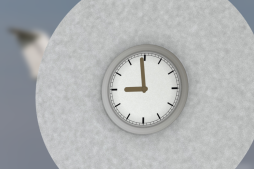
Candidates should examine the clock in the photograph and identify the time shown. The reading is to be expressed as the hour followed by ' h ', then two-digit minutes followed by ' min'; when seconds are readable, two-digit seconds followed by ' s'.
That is 8 h 59 min
